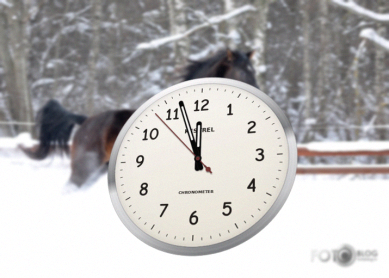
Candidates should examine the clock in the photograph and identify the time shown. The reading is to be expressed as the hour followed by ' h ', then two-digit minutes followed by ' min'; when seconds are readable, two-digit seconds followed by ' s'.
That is 11 h 56 min 53 s
